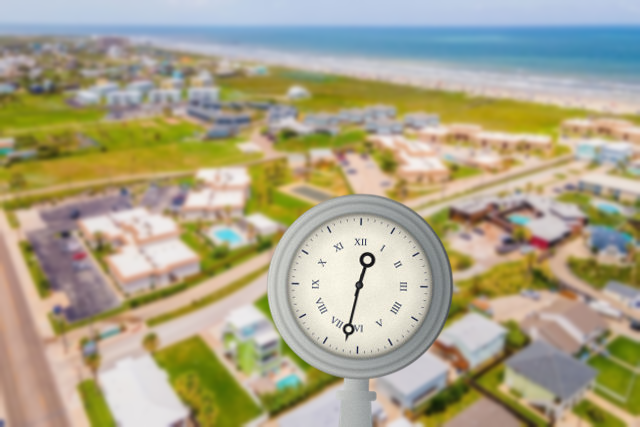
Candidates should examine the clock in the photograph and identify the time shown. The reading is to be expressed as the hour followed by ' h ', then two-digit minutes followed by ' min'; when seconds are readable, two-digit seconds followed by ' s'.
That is 12 h 32 min
